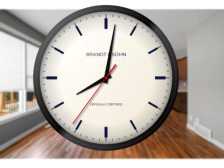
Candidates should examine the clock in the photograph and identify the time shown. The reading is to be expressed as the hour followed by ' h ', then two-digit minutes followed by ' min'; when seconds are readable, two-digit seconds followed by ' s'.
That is 8 h 01 min 36 s
